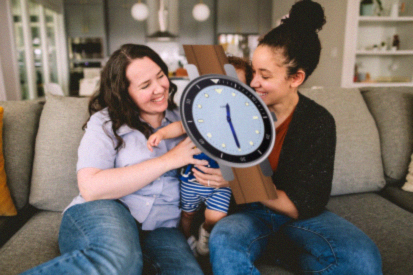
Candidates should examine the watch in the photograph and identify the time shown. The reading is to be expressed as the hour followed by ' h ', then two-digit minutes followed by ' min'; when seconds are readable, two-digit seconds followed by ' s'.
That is 12 h 30 min
